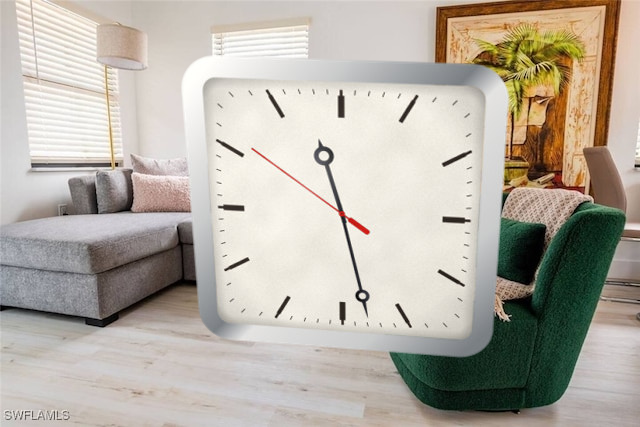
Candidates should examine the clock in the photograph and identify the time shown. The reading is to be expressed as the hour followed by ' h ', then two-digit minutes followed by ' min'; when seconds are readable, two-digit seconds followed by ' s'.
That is 11 h 27 min 51 s
